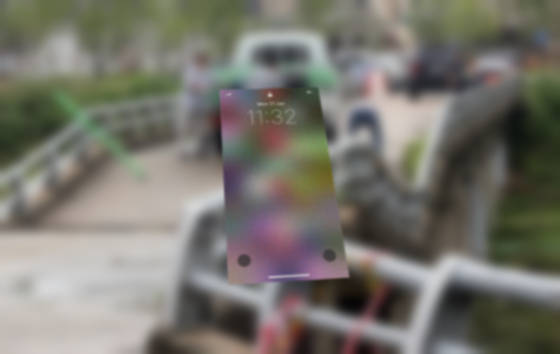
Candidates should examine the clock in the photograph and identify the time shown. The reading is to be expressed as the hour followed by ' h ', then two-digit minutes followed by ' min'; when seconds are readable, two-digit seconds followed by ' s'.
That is 11 h 32 min
